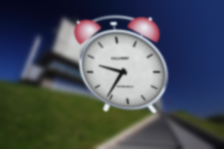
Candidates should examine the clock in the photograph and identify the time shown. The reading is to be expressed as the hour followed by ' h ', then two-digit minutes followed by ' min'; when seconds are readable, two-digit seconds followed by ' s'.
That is 9 h 36 min
